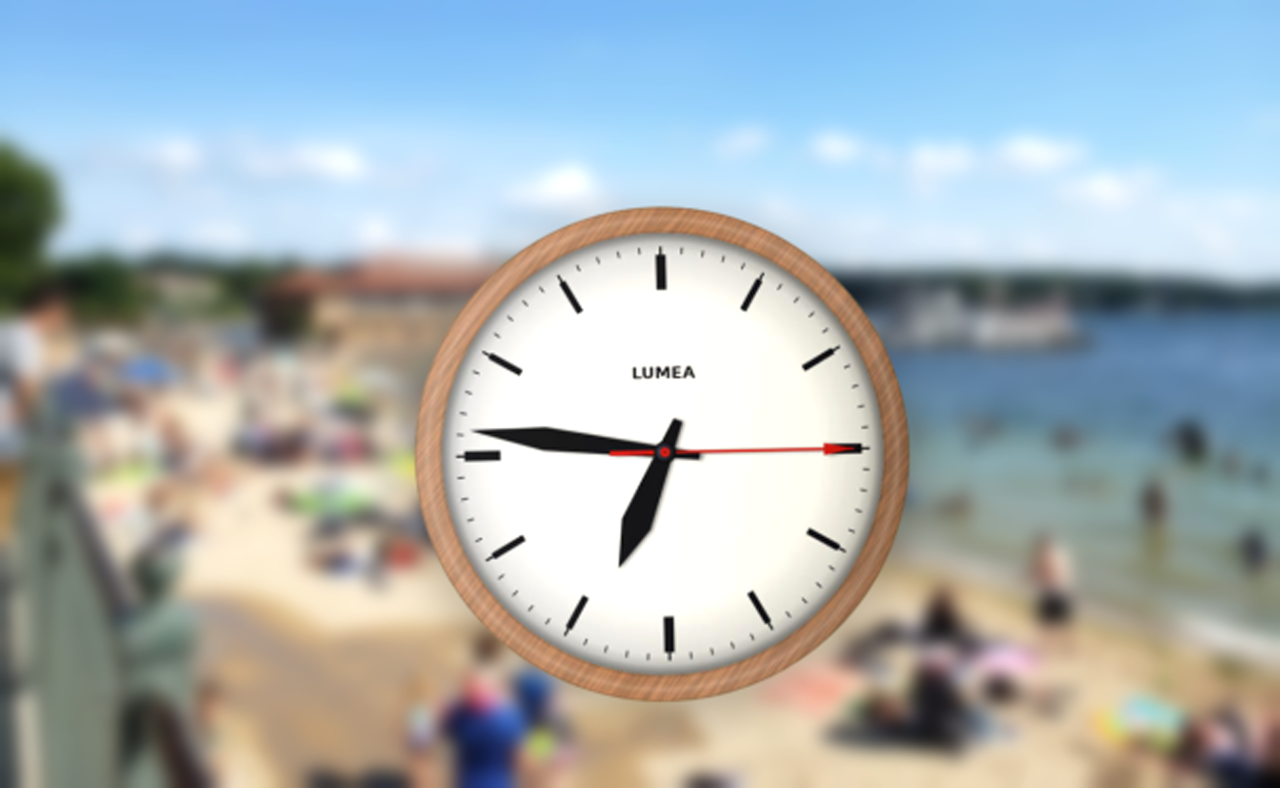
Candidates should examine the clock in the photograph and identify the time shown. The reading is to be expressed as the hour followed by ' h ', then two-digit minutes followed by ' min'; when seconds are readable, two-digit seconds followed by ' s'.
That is 6 h 46 min 15 s
